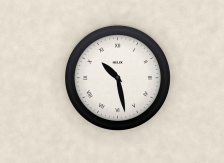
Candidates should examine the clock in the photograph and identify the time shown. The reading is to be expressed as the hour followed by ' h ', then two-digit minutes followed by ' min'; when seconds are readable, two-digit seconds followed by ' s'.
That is 10 h 28 min
